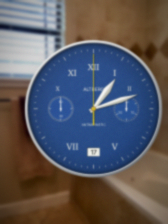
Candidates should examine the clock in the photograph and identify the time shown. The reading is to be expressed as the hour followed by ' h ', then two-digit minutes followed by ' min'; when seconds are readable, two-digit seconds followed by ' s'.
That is 1 h 12 min
